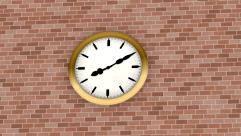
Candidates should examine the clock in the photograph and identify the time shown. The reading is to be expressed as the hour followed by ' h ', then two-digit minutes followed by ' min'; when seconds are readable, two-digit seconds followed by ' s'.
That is 8 h 10 min
